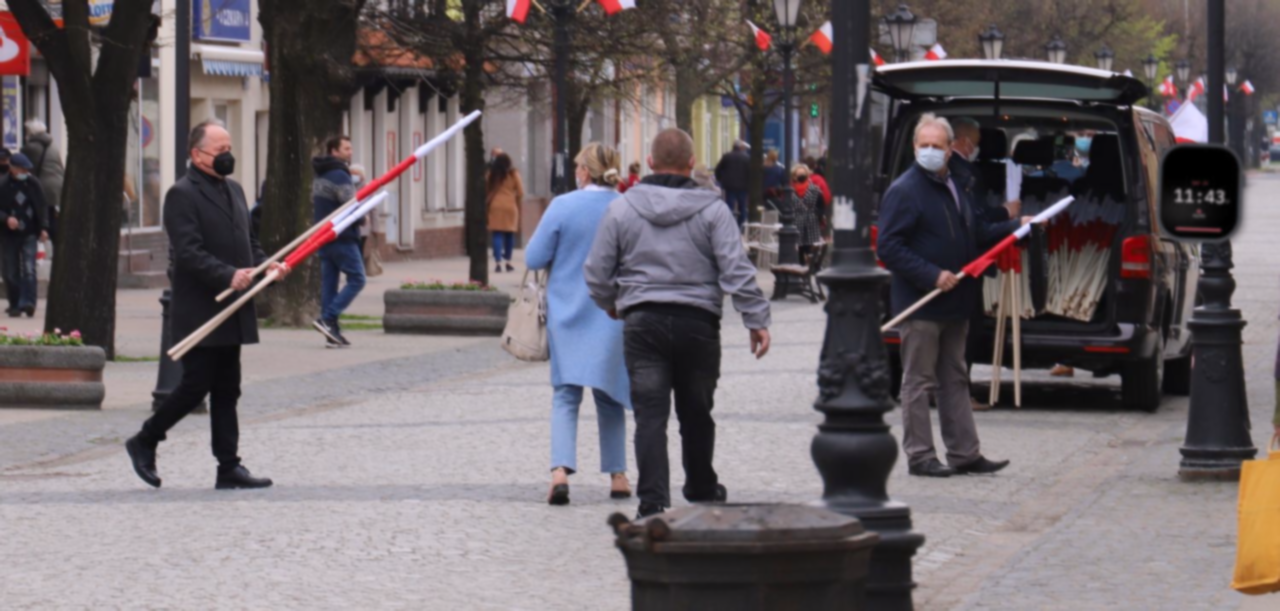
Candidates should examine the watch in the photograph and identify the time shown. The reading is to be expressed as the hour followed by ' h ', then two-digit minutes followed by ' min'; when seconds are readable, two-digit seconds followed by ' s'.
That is 11 h 43 min
